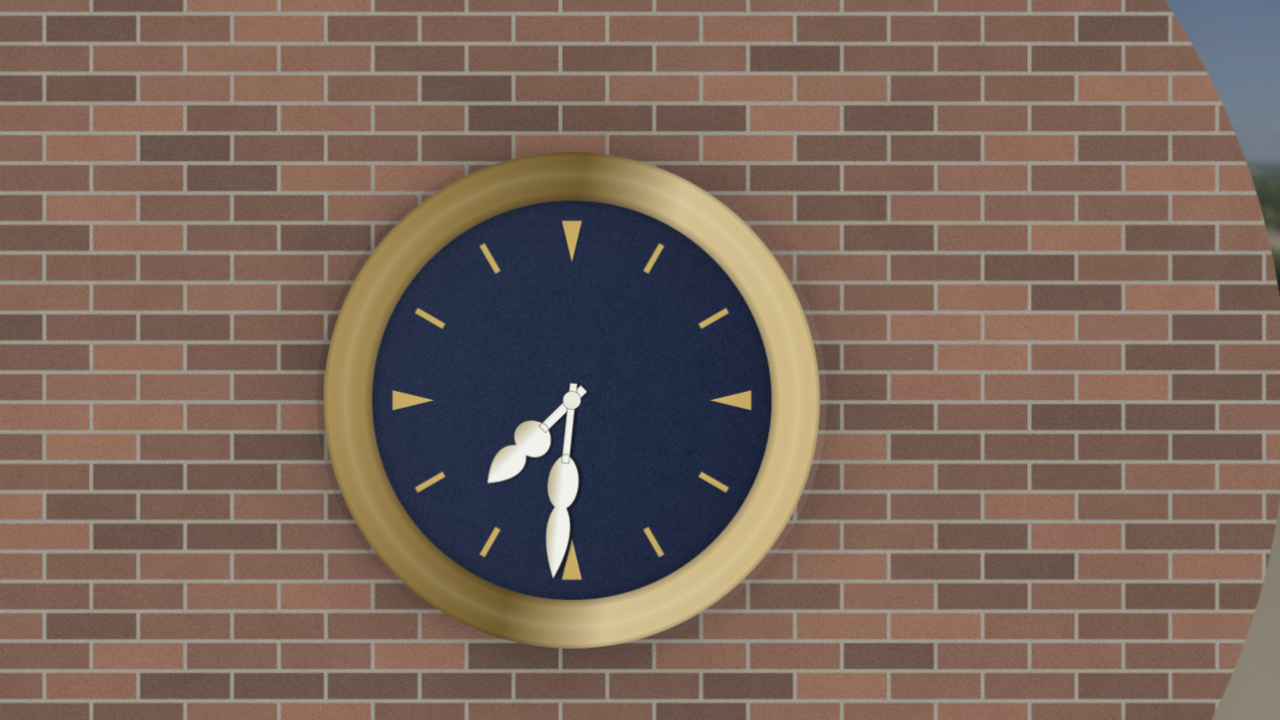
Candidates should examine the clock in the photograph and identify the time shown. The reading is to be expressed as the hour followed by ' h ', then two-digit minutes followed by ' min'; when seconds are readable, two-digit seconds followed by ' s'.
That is 7 h 31 min
